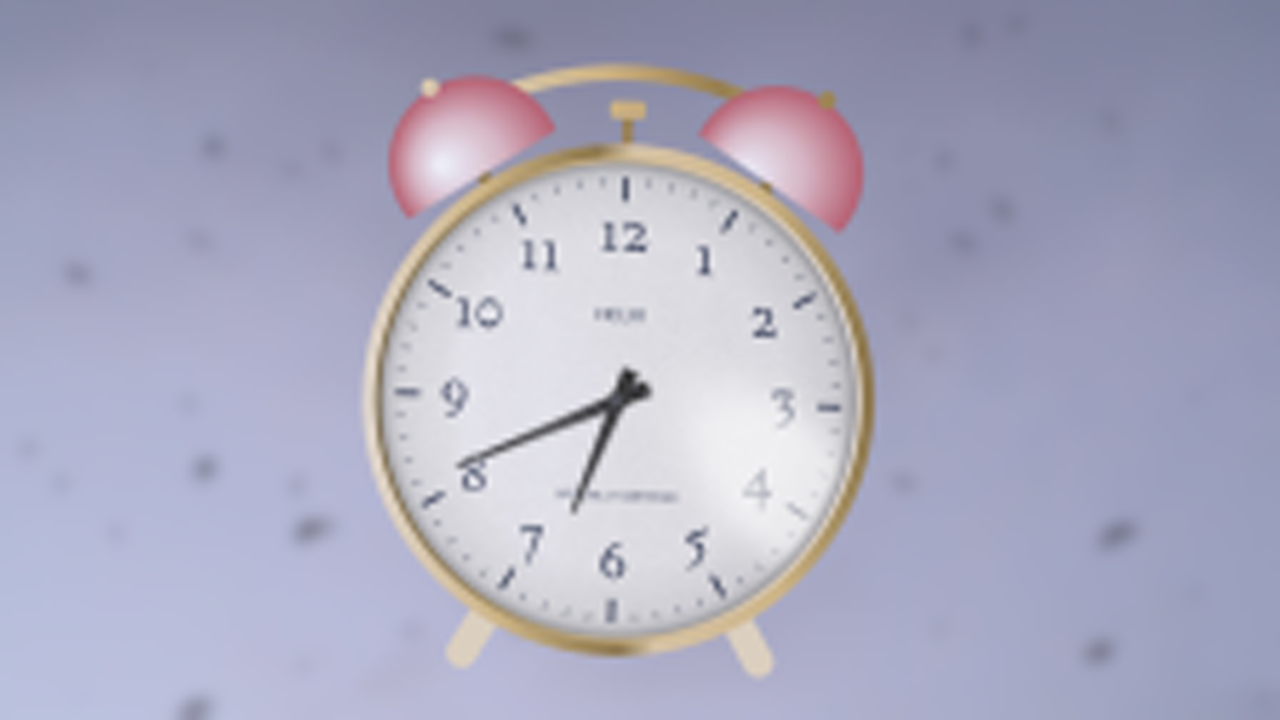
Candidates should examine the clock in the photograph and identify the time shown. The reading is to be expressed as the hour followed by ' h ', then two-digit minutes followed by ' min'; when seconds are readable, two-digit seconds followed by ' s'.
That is 6 h 41 min
